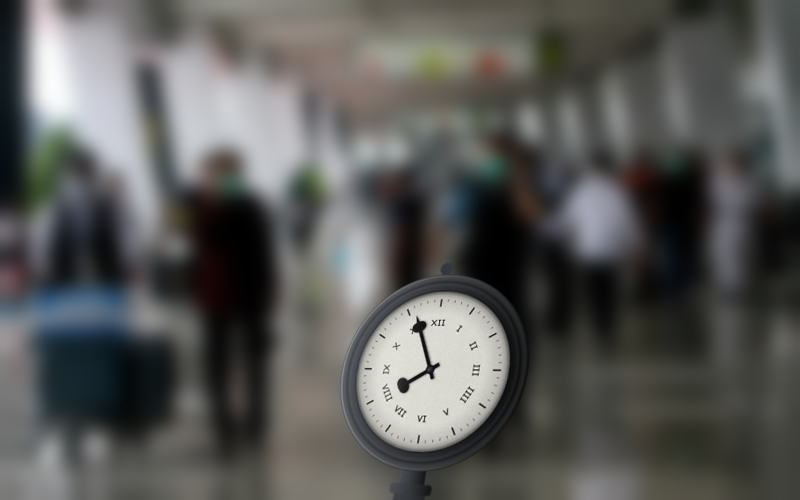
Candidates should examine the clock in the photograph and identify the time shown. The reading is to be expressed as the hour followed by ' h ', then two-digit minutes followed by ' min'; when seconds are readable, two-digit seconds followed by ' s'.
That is 7 h 56 min
